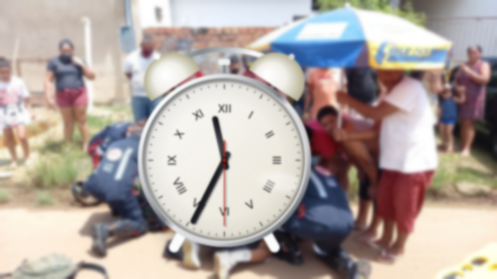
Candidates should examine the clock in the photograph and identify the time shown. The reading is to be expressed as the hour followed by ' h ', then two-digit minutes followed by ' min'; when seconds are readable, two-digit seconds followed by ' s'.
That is 11 h 34 min 30 s
